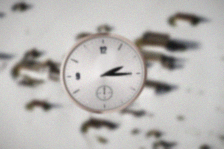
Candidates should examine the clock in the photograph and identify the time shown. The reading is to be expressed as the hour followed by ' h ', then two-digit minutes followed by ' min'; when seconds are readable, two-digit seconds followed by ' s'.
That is 2 h 15 min
